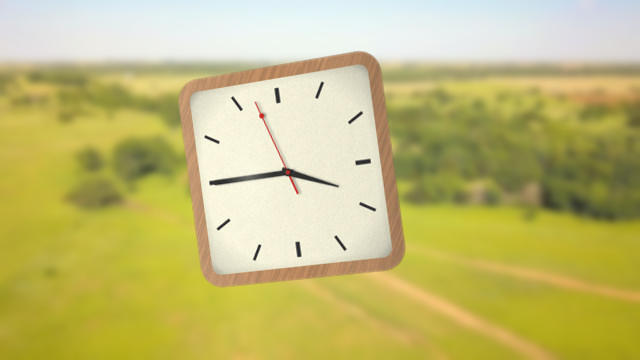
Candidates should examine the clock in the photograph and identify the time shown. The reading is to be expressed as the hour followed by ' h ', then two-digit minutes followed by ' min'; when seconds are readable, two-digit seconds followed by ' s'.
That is 3 h 44 min 57 s
